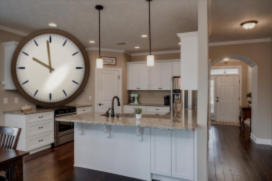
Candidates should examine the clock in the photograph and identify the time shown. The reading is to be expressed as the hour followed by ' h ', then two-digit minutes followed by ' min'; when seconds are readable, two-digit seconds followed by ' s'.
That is 9 h 59 min
